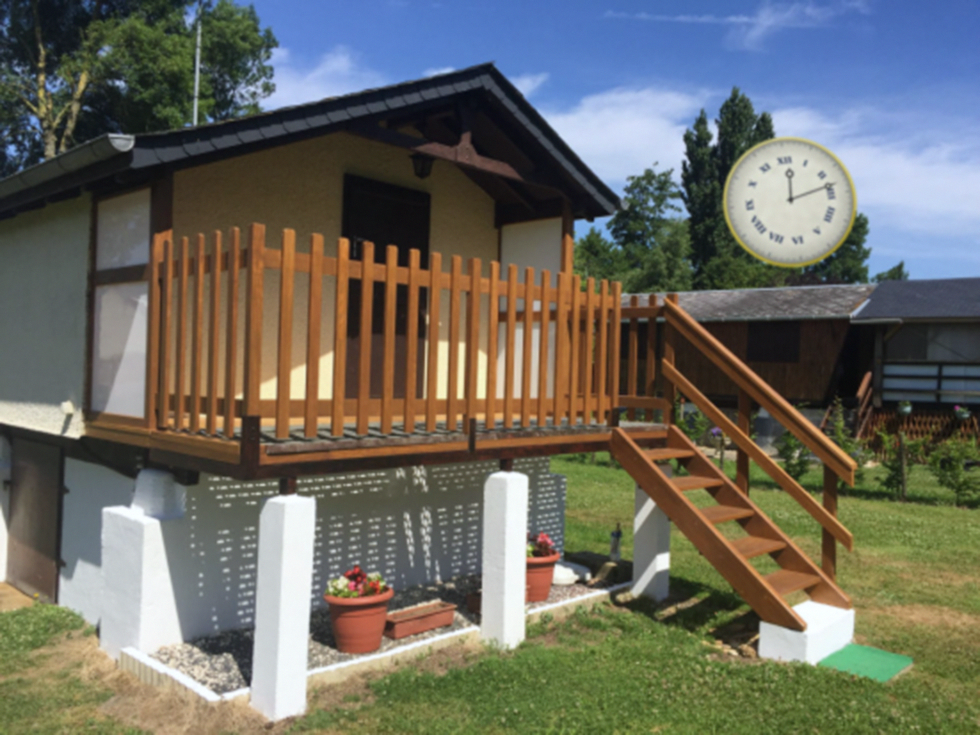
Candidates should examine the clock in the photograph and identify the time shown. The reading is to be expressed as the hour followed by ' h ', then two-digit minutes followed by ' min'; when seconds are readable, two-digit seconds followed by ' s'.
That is 12 h 13 min
